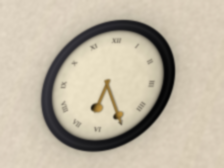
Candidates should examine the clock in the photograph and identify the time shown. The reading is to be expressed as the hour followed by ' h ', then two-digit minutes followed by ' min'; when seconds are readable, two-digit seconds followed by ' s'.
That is 6 h 25 min
